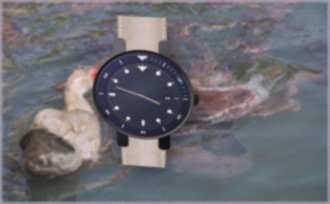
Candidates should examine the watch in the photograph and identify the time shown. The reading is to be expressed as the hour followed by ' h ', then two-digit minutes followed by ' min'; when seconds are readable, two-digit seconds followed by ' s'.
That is 3 h 48 min
